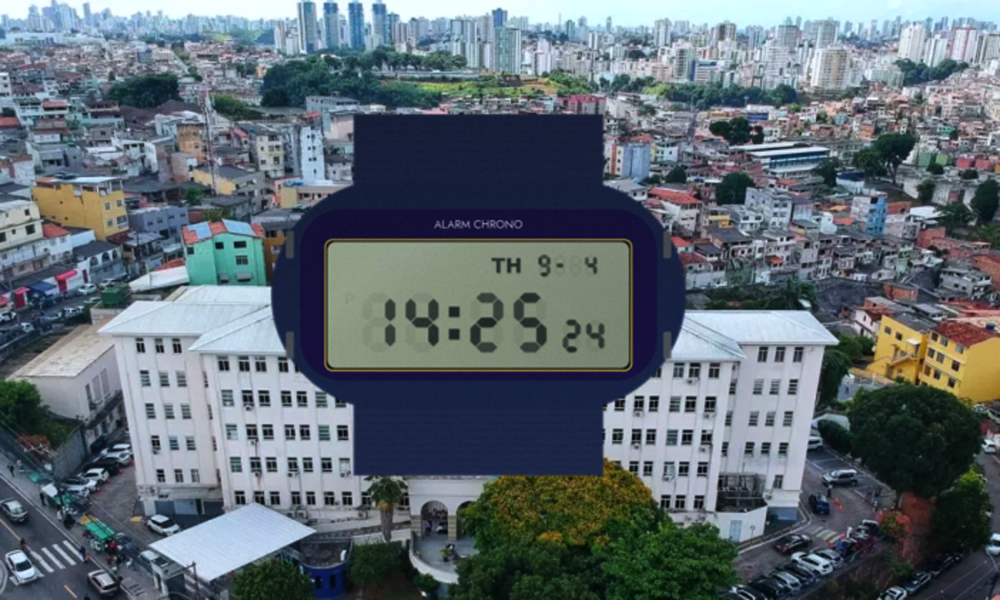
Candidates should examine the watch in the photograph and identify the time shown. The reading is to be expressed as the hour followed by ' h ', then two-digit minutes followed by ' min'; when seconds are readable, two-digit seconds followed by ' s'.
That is 14 h 25 min 24 s
